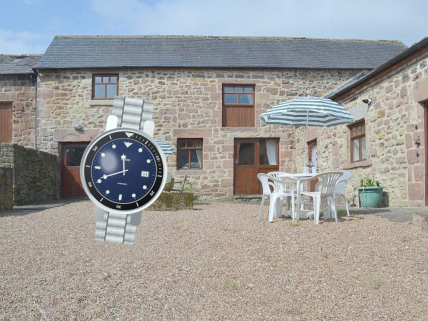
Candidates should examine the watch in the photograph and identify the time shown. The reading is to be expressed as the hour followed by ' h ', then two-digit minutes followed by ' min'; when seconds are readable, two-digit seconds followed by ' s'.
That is 11 h 41 min
